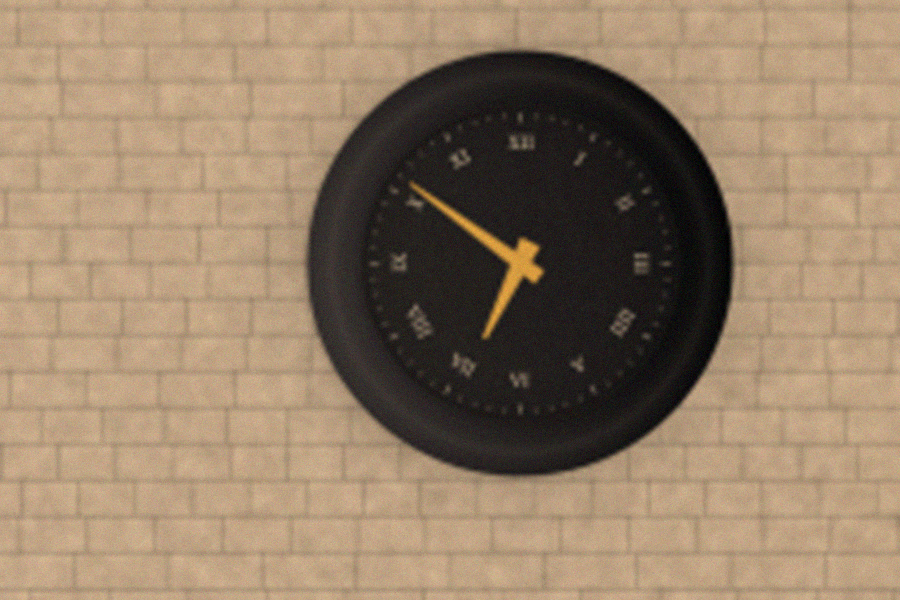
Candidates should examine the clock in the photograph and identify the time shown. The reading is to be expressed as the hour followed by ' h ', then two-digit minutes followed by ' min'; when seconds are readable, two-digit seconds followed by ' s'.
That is 6 h 51 min
